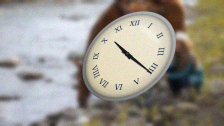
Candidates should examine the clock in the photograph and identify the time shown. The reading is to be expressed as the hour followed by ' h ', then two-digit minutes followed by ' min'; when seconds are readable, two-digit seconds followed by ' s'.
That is 10 h 21 min
